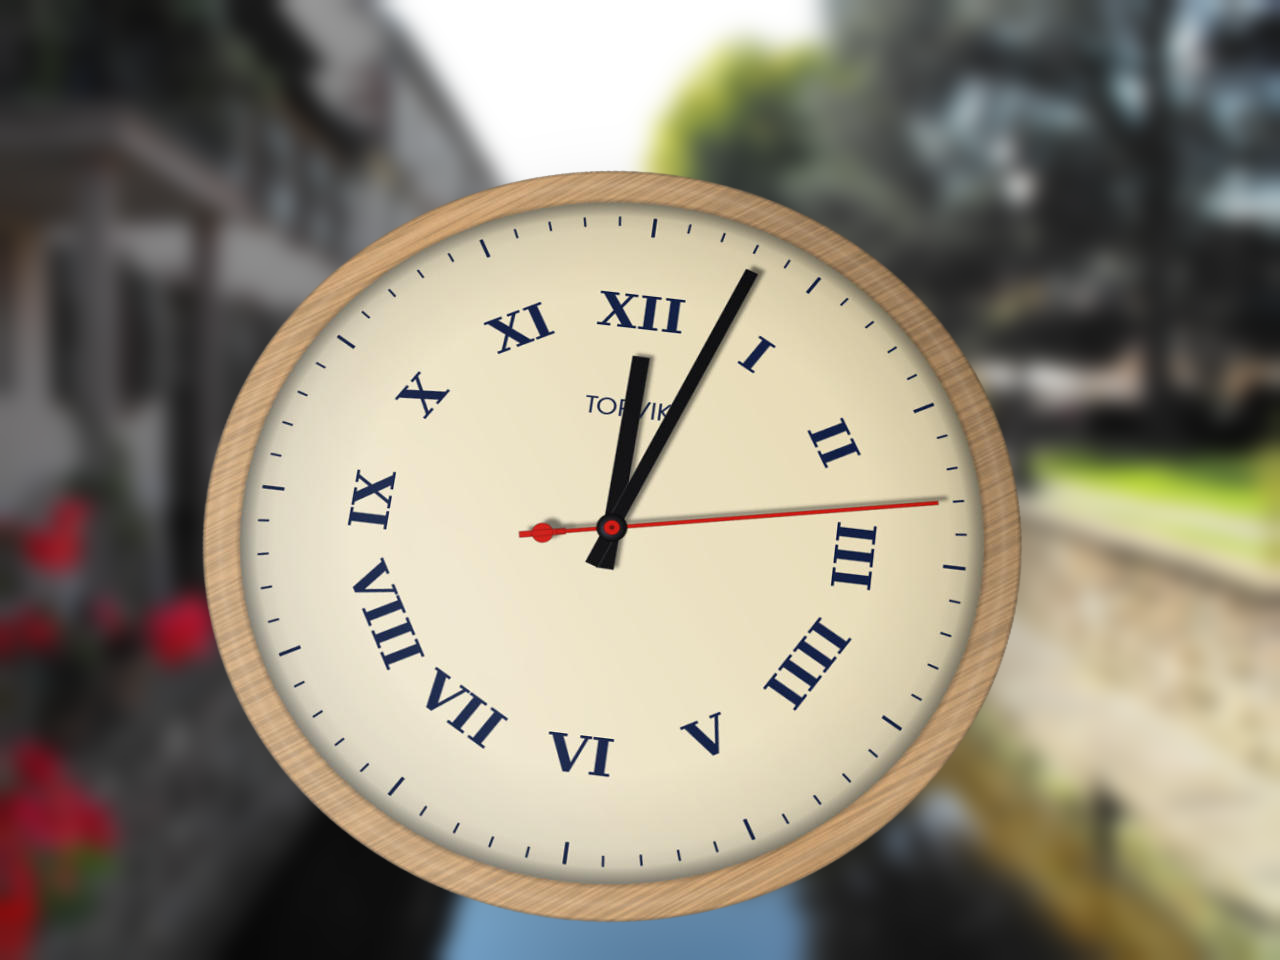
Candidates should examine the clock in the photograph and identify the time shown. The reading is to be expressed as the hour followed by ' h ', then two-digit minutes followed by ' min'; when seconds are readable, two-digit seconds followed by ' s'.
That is 12 h 03 min 13 s
